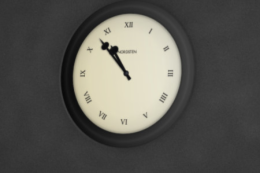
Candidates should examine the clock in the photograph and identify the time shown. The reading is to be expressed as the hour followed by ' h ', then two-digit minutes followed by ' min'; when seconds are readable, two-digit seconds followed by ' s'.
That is 10 h 53 min
